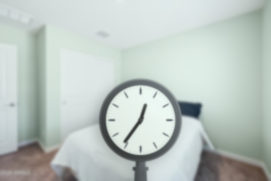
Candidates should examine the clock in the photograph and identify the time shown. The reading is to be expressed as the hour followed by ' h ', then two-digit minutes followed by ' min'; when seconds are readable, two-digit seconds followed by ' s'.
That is 12 h 36 min
